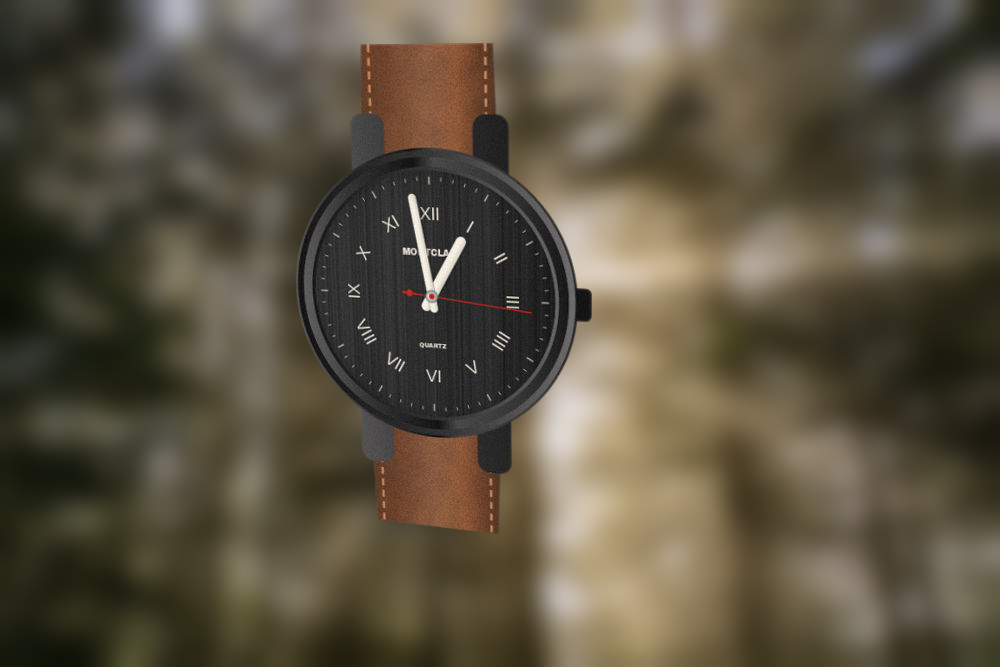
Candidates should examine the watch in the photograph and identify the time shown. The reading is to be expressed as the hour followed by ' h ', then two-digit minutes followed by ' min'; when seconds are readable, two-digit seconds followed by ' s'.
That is 12 h 58 min 16 s
